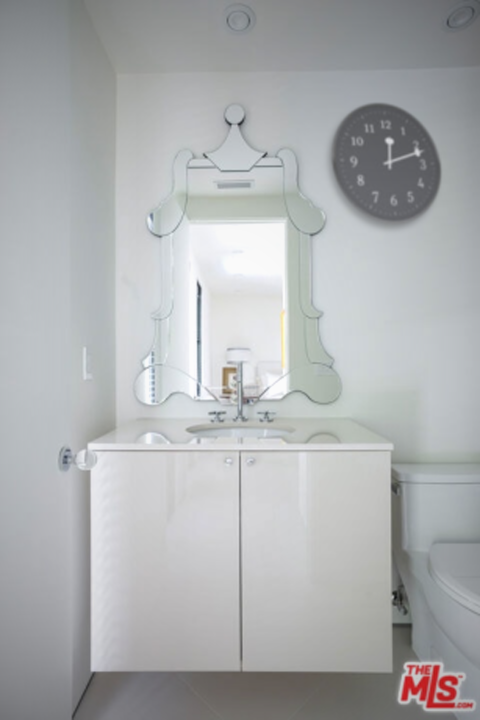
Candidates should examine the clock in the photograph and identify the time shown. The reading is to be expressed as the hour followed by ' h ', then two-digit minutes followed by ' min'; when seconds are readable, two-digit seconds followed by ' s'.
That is 12 h 12 min
